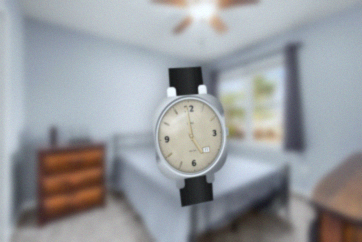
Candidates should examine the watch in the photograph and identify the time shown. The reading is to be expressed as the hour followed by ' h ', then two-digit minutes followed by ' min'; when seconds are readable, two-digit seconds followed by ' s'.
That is 4 h 59 min
